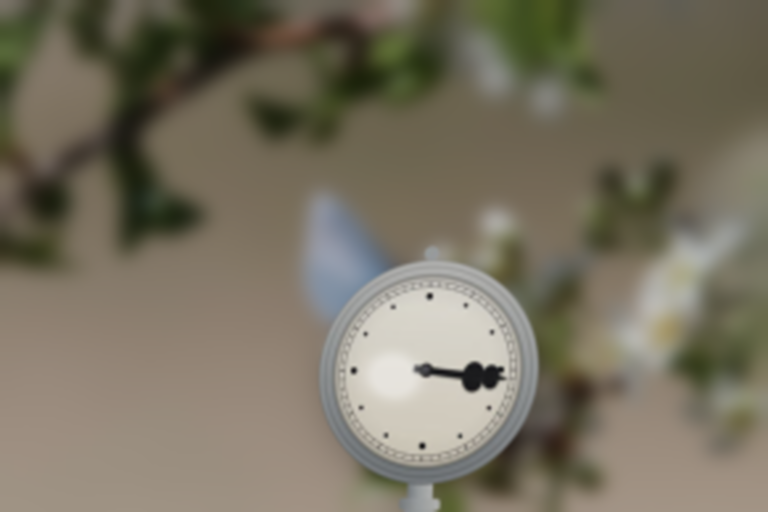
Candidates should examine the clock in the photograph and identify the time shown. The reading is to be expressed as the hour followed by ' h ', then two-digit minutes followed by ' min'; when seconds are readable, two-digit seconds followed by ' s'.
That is 3 h 16 min
